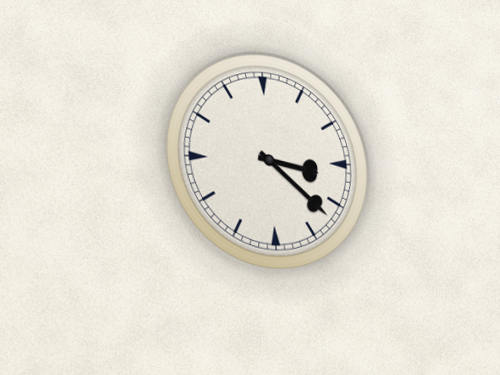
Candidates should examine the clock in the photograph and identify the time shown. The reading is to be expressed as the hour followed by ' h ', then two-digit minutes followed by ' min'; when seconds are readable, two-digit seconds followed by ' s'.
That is 3 h 22 min
